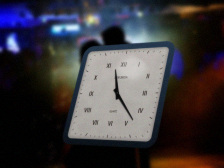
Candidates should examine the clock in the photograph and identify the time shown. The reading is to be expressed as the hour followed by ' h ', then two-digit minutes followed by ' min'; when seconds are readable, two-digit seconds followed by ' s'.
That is 11 h 23 min
